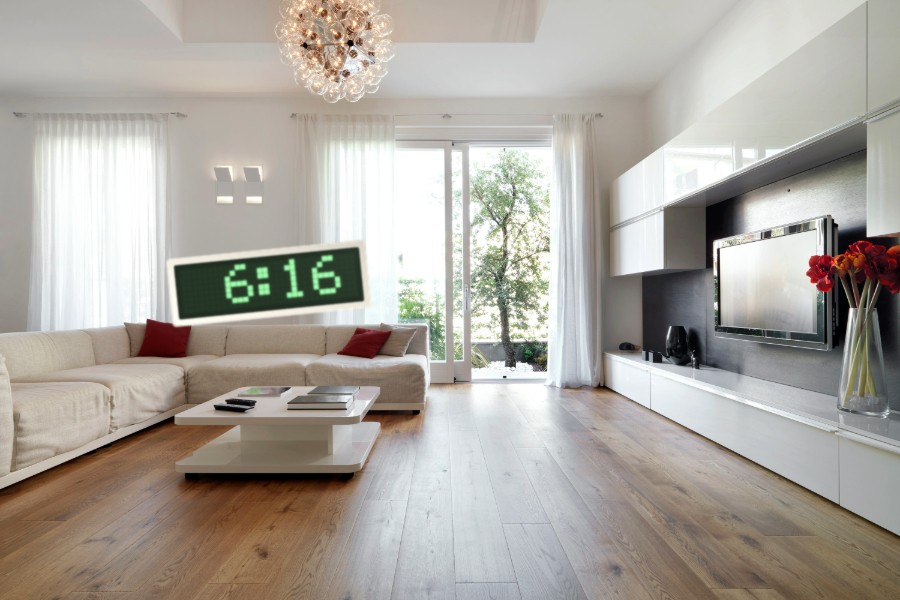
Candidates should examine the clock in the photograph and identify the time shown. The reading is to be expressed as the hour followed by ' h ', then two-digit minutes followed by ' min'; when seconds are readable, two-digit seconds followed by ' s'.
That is 6 h 16 min
